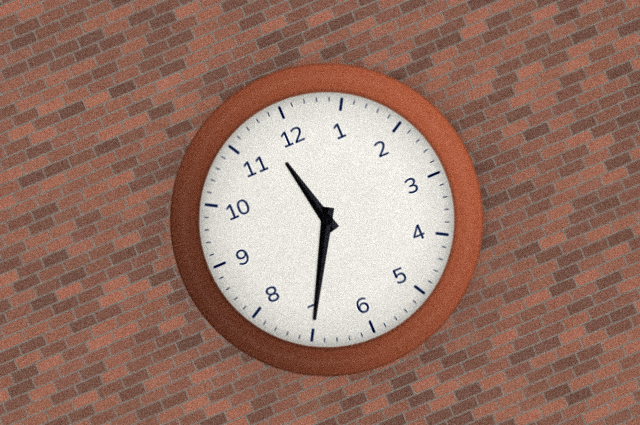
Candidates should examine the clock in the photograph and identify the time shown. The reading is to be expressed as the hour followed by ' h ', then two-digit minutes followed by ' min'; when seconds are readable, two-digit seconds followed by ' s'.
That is 11 h 35 min
